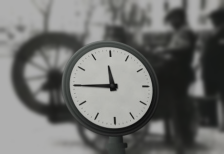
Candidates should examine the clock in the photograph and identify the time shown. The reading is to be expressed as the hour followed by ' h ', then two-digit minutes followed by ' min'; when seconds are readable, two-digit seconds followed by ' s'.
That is 11 h 45 min
